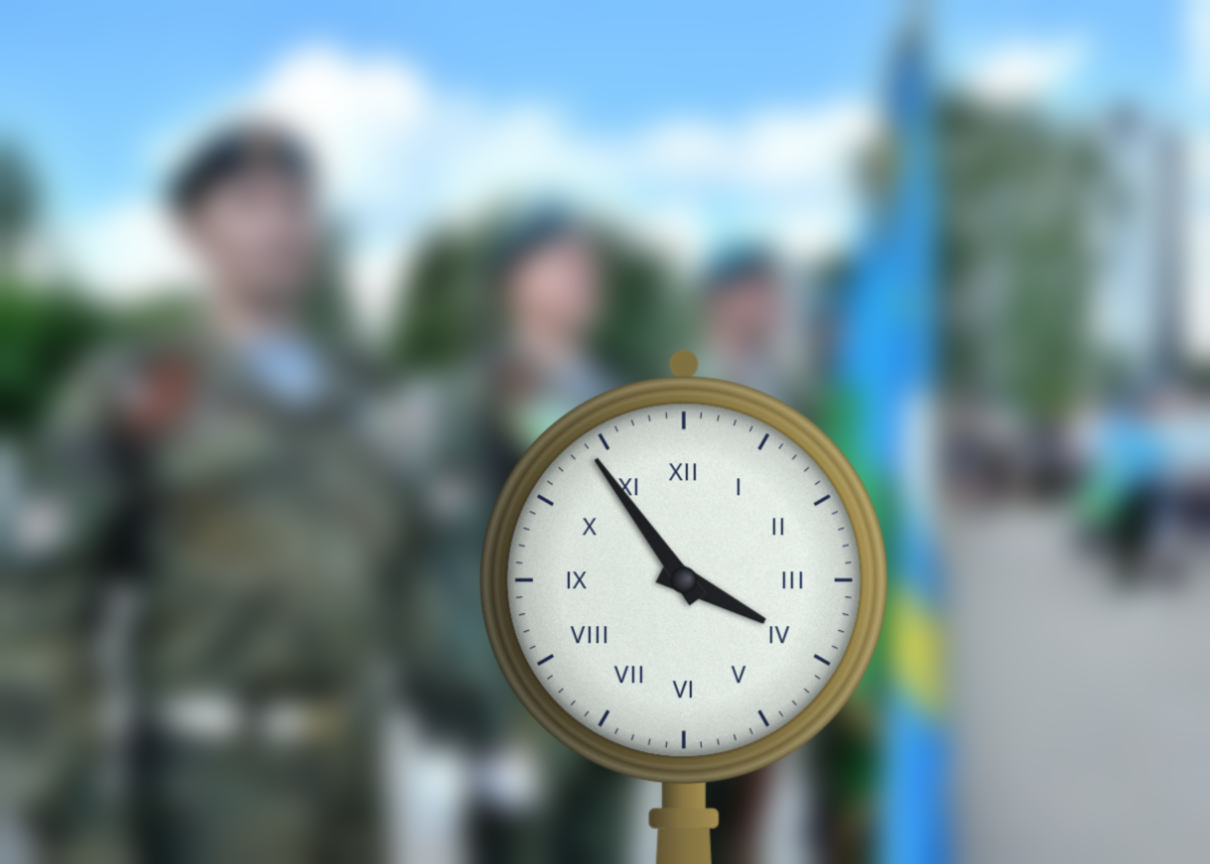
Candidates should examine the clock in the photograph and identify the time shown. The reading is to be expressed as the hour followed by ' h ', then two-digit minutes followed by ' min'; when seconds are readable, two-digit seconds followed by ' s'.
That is 3 h 54 min
